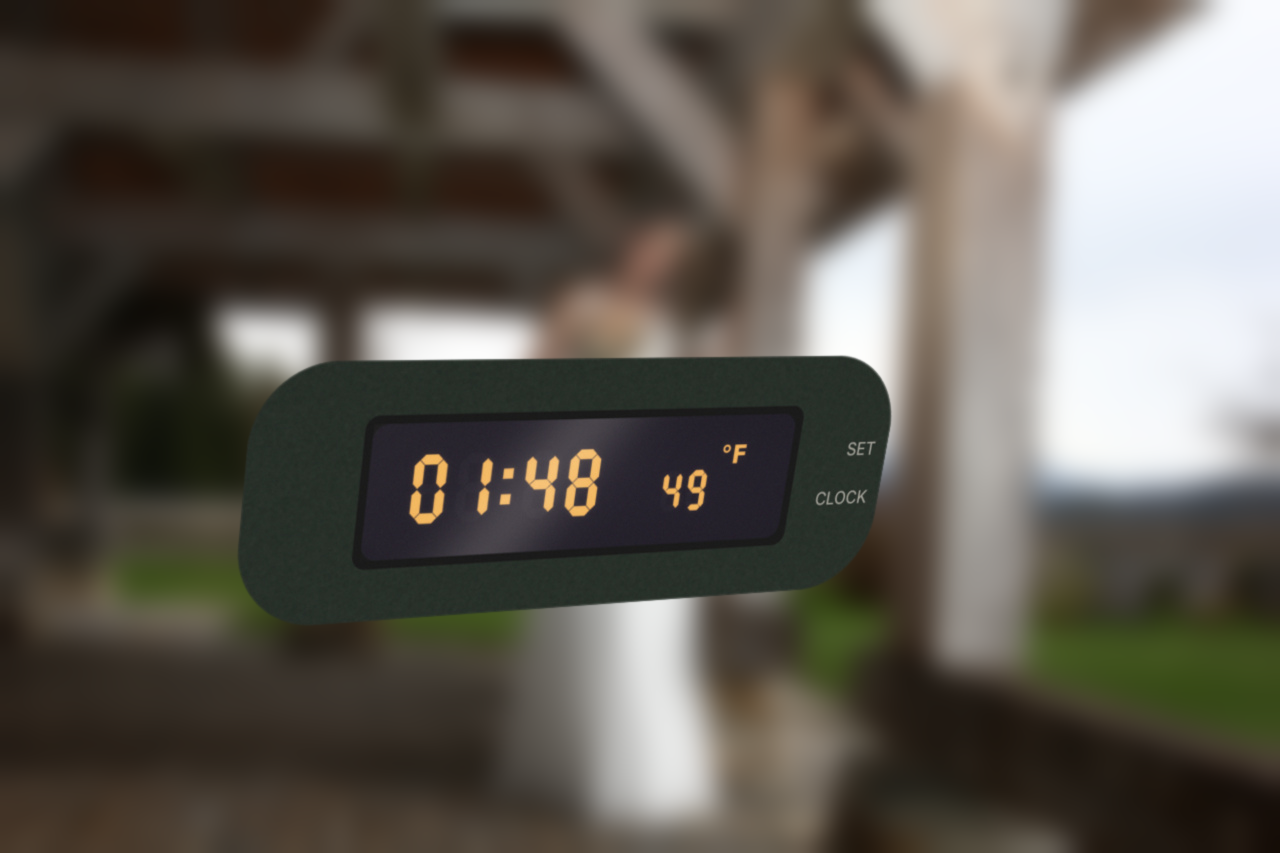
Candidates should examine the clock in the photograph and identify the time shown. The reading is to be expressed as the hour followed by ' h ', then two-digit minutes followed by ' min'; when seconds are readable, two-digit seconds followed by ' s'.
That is 1 h 48 min
